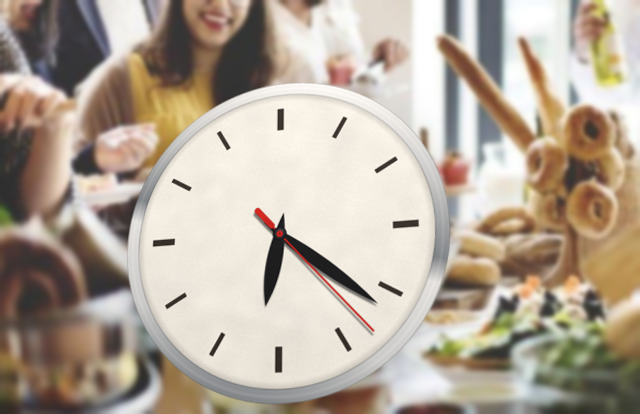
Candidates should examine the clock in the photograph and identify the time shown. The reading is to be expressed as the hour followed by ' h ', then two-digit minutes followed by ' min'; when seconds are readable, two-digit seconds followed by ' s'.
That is 6 h 21 min 23 s
